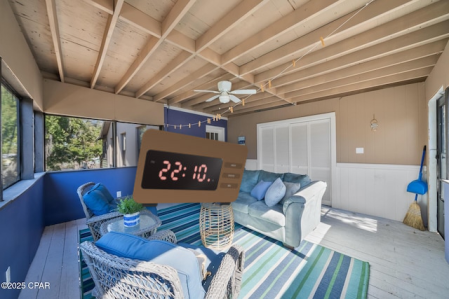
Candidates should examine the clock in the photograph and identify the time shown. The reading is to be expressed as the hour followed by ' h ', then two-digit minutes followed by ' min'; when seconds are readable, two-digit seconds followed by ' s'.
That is 22 h 10 min
